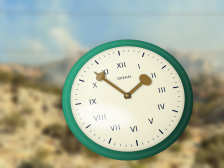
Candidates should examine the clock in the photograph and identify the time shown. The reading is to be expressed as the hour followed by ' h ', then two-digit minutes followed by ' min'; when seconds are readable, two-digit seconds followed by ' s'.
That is 1 h 53 min
